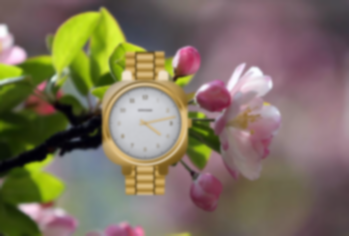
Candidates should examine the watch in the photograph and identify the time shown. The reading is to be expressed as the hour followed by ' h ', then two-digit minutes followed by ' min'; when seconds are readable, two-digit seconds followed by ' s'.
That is 4 h 13 min
